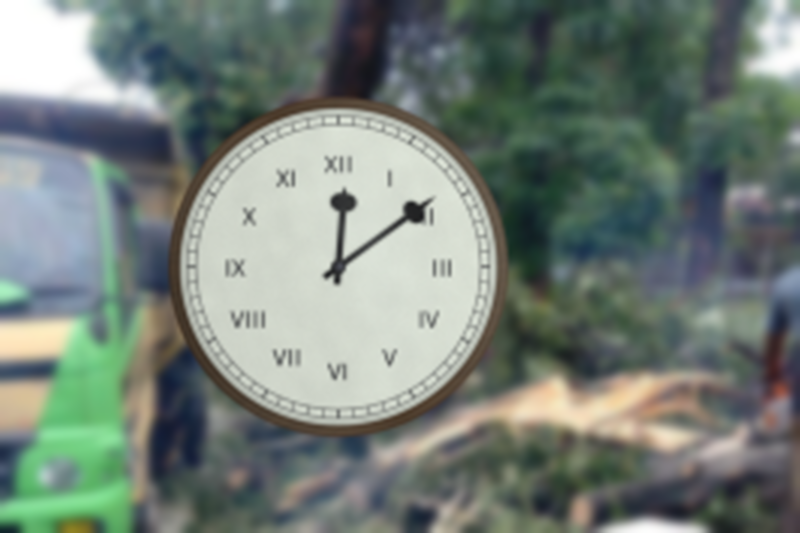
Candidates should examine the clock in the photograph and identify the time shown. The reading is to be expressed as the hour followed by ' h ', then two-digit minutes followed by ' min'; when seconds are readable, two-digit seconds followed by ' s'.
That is 12 h 09 min
